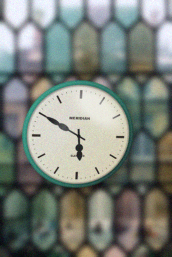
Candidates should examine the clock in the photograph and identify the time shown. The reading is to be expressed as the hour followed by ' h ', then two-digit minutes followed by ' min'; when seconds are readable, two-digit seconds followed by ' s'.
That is 5 h 50 min
